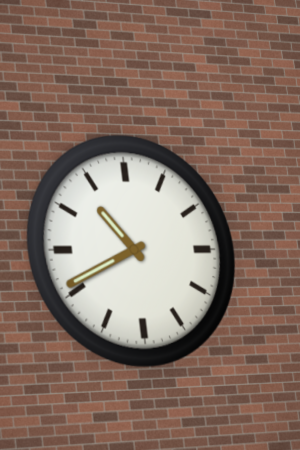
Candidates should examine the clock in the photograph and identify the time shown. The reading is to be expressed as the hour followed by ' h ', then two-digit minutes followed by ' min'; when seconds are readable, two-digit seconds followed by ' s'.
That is 10 h 41 min
